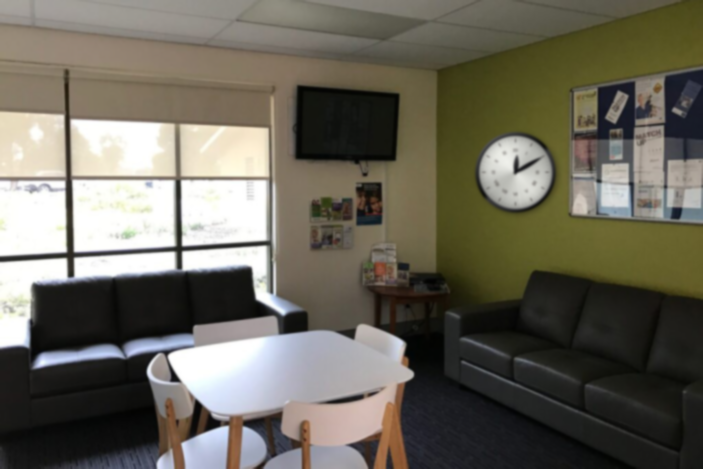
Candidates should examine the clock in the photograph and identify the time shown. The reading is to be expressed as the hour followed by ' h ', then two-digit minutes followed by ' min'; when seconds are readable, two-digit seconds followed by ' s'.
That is 12 h 10 min
